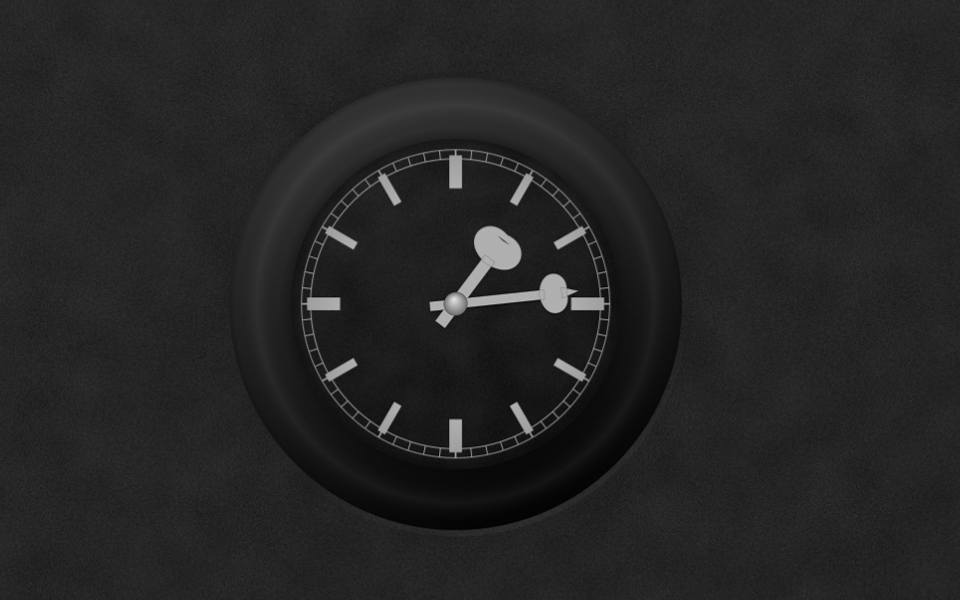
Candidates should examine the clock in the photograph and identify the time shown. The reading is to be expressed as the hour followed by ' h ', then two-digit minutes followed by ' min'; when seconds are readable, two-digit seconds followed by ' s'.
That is 1 h 14 min
